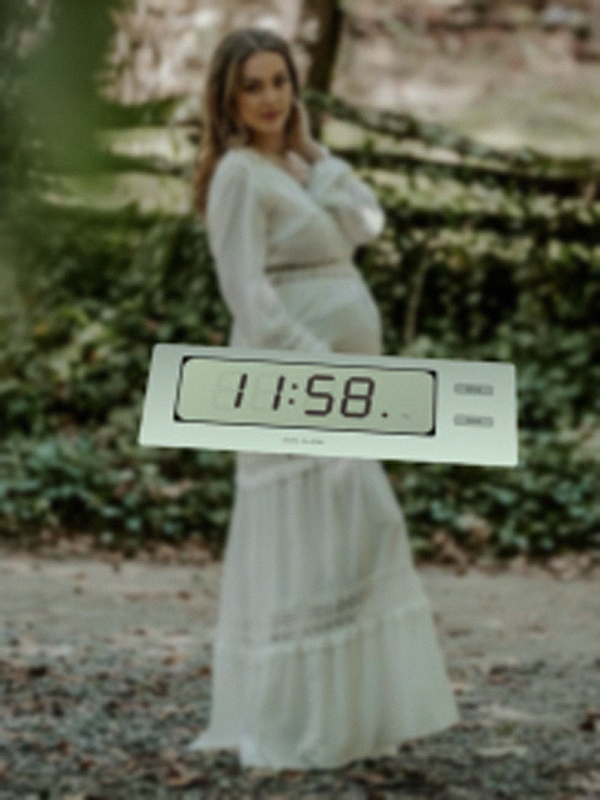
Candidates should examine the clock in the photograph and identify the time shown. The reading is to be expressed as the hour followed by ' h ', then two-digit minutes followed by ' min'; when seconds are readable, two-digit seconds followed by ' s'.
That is 11 h 58 min
